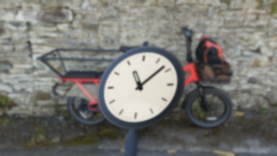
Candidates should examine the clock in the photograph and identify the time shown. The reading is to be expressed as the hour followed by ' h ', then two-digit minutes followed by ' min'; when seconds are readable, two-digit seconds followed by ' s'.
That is 11 h 08 min
